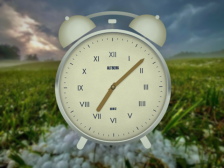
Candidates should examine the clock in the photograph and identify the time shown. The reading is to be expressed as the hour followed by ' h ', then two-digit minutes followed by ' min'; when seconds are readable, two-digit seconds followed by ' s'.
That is 7 h 08 min
